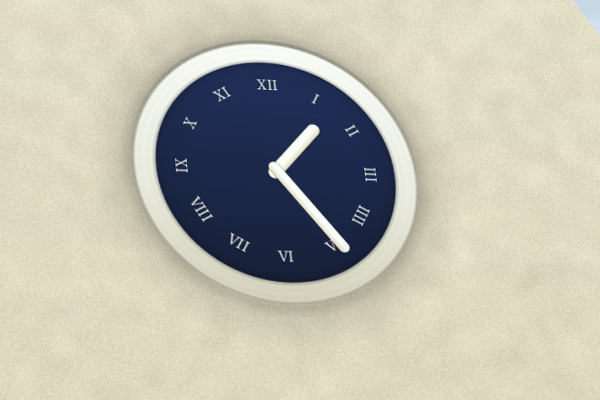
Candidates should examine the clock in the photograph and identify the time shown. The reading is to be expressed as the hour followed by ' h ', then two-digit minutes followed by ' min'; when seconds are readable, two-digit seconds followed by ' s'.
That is 1 h 24 min
